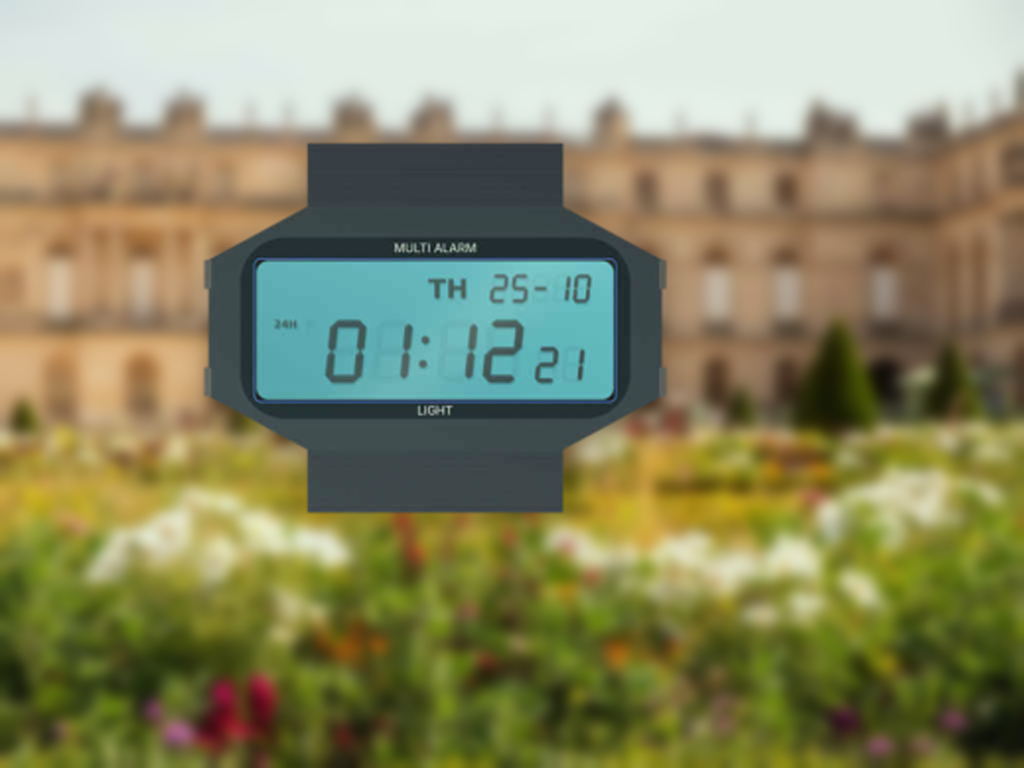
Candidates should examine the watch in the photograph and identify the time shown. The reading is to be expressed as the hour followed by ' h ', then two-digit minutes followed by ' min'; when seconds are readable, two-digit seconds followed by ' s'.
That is 1 h 12 min 21 s
